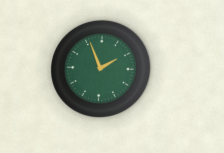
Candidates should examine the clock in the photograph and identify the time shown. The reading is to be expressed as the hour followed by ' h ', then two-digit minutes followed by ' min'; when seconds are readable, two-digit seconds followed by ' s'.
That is 1 h 56 min
